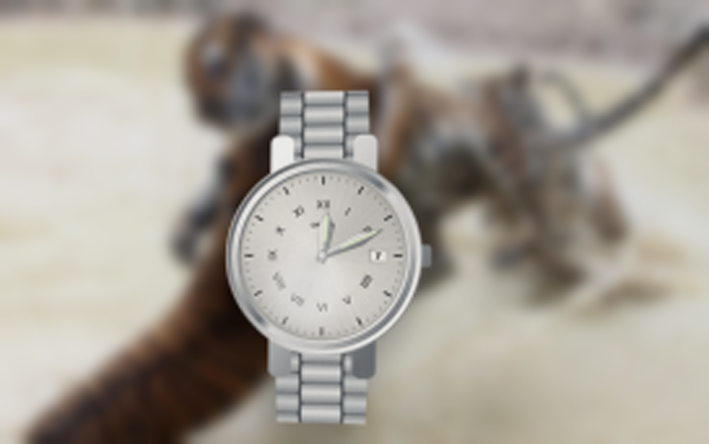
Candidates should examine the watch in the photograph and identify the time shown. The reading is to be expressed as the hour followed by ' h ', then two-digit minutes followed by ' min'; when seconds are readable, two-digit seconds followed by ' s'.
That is 12 h 11 min
